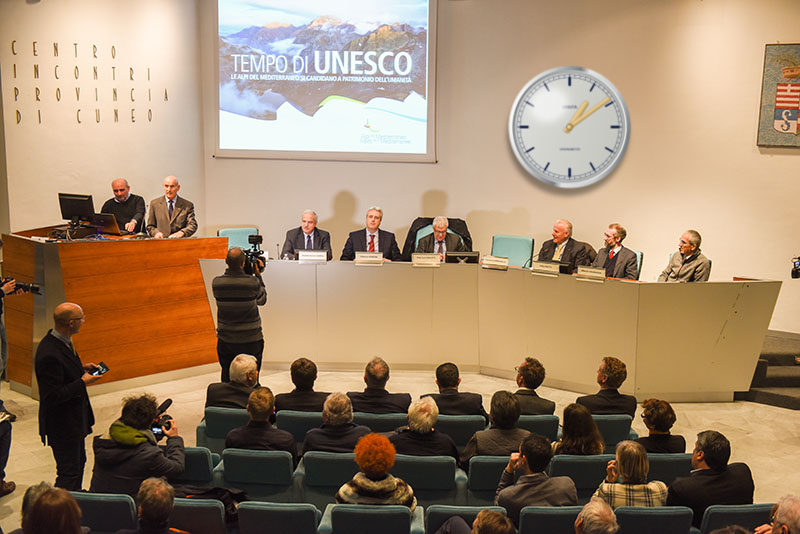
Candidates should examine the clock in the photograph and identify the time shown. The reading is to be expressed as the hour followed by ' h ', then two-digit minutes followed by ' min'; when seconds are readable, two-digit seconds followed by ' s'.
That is 1 h 09 min
